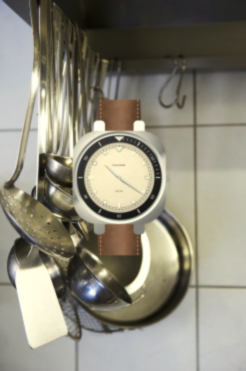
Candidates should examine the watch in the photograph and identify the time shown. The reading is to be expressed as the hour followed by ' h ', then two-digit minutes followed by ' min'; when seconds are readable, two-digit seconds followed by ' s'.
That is 10 h 21 min
